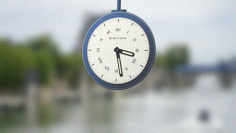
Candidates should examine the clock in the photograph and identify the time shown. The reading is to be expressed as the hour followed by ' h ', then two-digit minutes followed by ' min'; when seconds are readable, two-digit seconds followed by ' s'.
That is 3 h 28 min
